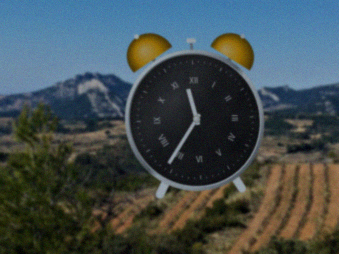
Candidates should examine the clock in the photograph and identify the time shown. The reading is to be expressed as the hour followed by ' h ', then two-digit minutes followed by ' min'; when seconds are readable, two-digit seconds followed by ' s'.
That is 11 h 36 min
